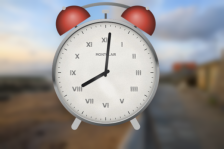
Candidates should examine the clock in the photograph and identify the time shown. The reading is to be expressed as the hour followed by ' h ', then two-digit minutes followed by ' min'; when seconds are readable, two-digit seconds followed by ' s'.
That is 8 h 01 min
